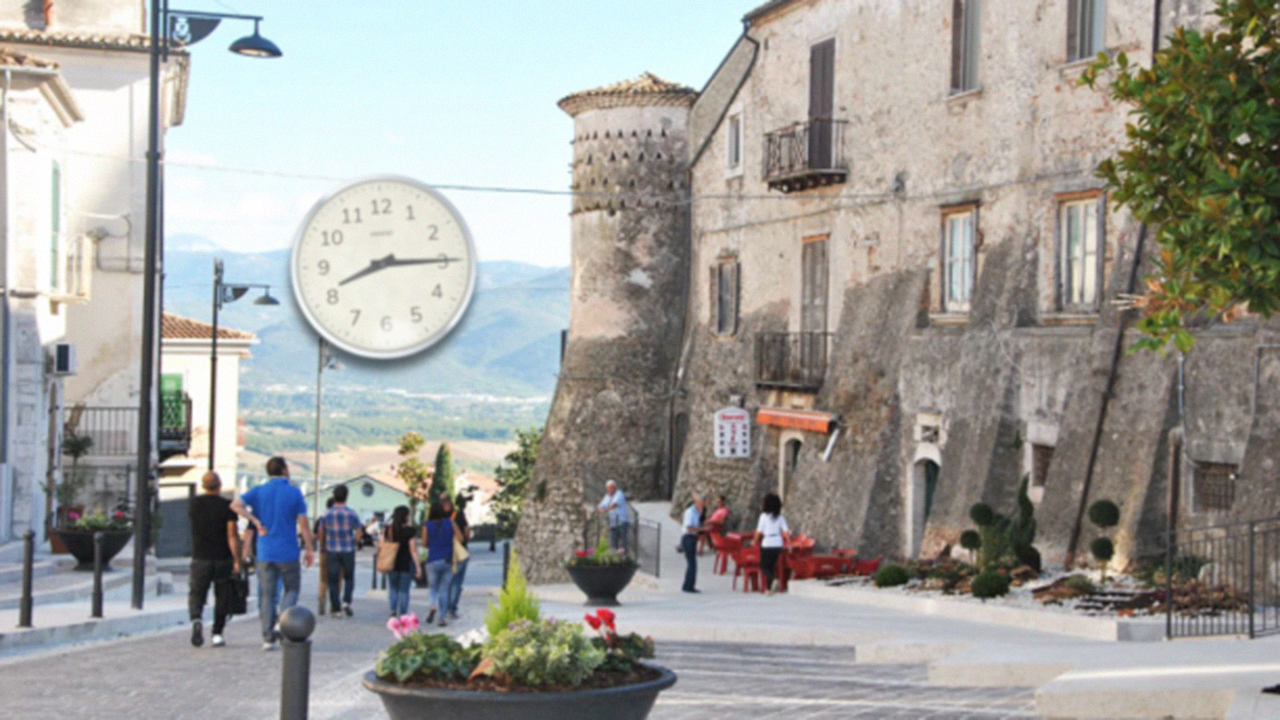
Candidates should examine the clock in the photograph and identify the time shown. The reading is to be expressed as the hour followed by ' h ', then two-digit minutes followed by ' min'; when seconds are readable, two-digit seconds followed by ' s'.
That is 8 h 15 min
